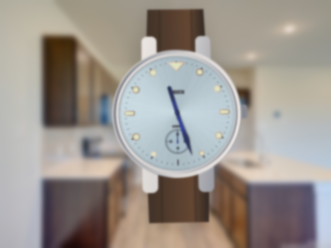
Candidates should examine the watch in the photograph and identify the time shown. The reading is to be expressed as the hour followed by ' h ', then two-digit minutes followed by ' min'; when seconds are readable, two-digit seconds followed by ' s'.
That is 11 h 27 min
